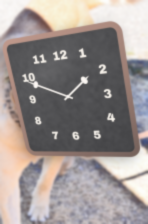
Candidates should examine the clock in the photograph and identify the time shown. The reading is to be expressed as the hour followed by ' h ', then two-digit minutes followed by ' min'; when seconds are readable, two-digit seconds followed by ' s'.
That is 1 h 49 min
